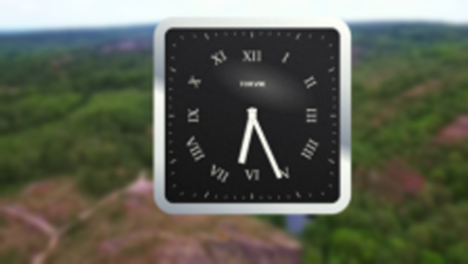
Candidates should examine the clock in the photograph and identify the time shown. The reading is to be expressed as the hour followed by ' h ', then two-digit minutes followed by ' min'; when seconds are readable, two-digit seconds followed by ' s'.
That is 6 h 26 min
